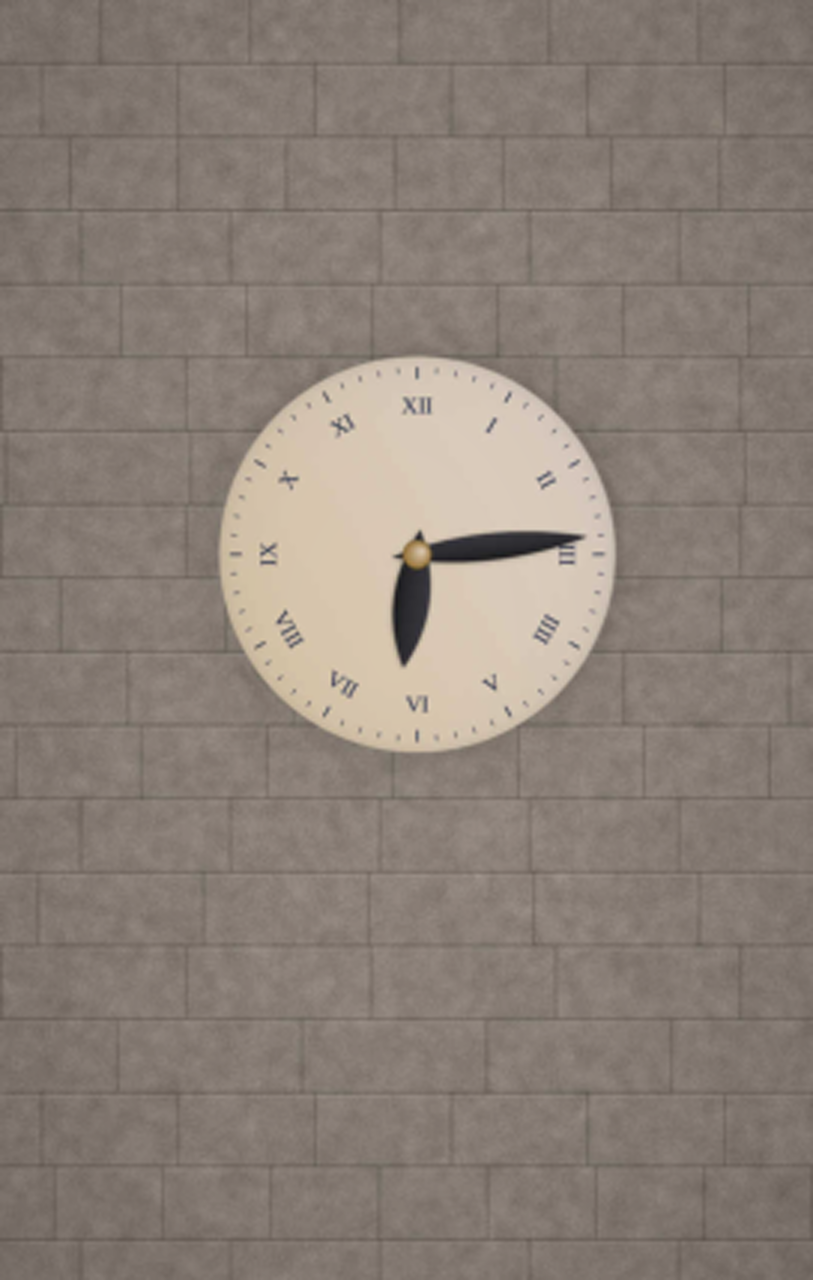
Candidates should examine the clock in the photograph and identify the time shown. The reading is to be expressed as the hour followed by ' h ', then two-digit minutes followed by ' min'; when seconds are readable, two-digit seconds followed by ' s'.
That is 6 h 14 min
